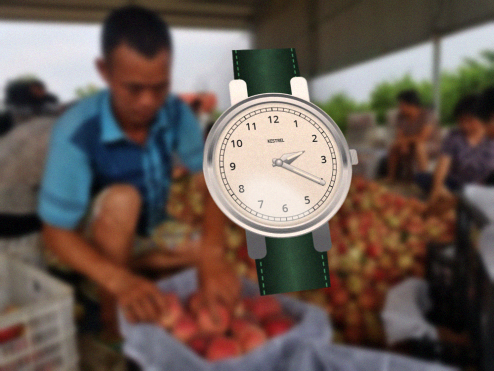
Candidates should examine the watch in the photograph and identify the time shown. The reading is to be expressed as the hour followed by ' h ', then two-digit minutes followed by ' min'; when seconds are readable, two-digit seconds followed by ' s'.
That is 2 h 20 min
